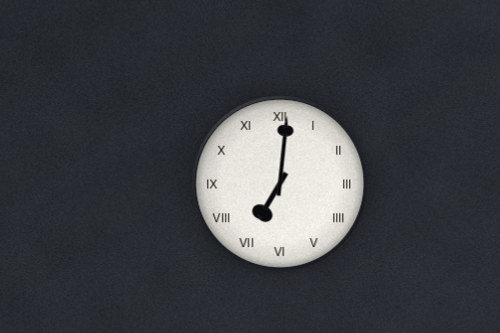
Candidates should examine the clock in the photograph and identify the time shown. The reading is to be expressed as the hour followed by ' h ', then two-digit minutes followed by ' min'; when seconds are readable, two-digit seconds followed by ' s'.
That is 7 h 01 min
